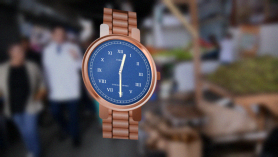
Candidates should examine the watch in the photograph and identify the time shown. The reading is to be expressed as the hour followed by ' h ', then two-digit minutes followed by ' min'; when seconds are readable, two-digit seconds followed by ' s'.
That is 12 h 30 min
